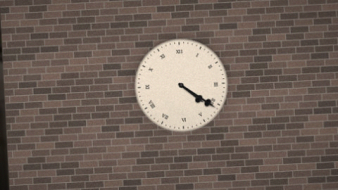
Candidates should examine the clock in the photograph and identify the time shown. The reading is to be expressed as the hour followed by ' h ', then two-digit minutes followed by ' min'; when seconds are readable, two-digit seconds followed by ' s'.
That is 4 h 21 min
